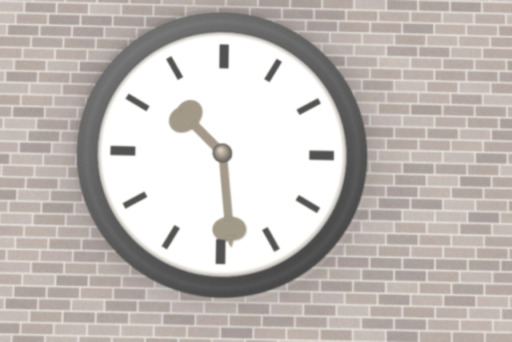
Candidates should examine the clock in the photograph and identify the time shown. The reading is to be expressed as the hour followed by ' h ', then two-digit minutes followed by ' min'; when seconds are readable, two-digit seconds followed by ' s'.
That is 10 h 29 min
